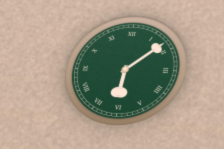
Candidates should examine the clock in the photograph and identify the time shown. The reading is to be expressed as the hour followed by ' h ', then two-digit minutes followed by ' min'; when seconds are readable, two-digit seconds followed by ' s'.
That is 6 h 08 min
